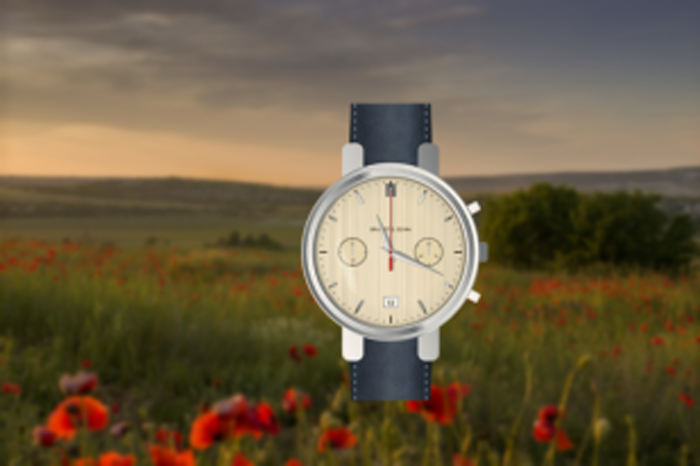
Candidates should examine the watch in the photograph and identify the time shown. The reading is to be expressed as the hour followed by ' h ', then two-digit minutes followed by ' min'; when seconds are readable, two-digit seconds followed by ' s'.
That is 11 h 19 min
